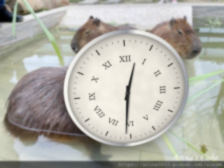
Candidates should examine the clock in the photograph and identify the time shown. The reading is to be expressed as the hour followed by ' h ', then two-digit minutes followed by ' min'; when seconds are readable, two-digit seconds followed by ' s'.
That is 12 h 31 min
